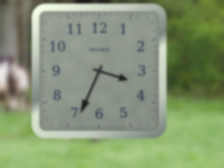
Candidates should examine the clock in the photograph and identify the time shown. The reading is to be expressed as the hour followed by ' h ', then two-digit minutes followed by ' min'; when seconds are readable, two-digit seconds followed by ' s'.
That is 3 h 34 min
